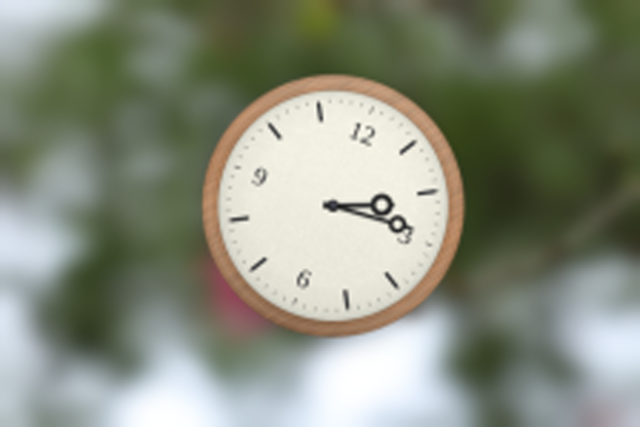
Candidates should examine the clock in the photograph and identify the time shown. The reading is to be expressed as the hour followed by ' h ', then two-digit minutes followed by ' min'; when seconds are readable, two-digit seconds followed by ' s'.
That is 2 h 14 min
